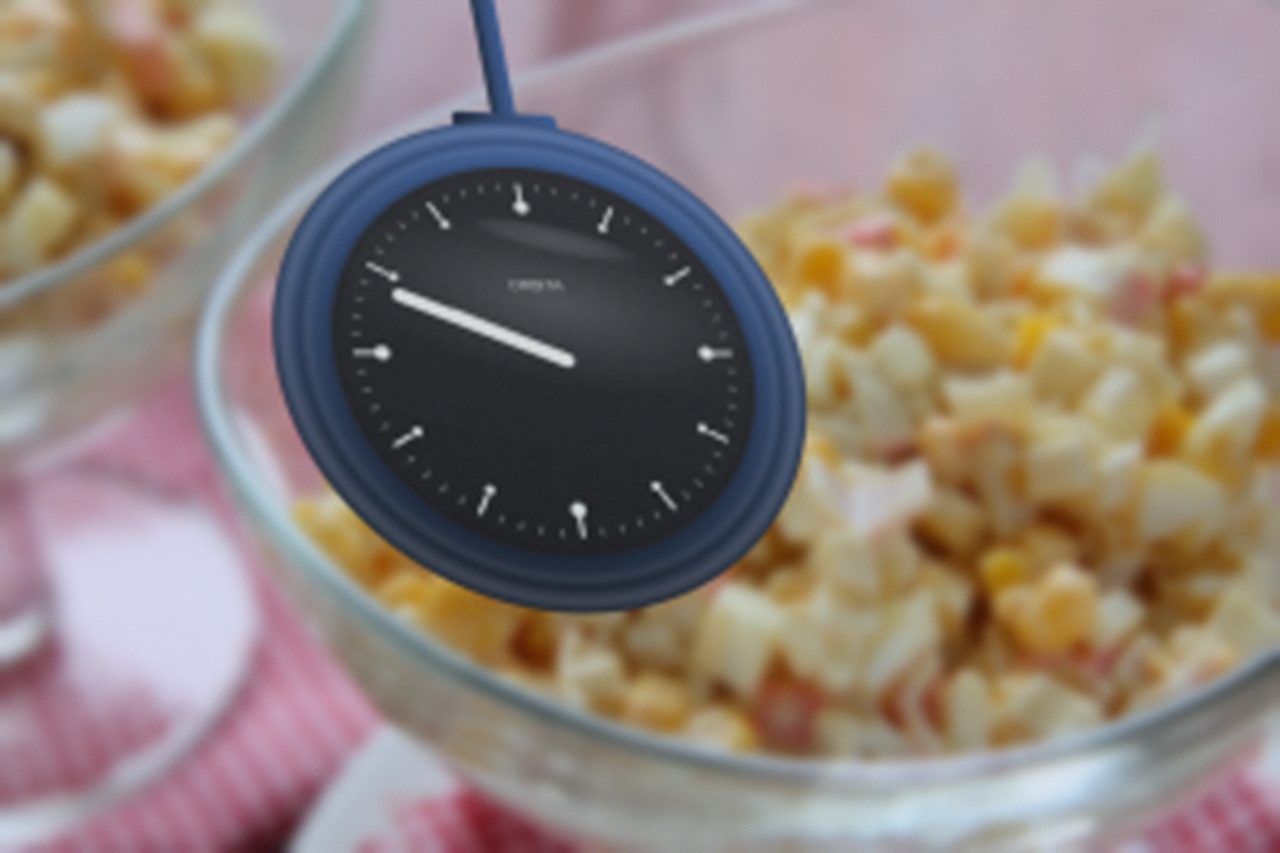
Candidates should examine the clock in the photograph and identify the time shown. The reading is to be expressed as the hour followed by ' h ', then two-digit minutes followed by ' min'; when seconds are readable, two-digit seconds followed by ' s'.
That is 9 h 49 min
